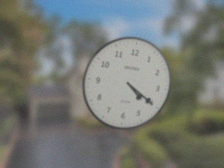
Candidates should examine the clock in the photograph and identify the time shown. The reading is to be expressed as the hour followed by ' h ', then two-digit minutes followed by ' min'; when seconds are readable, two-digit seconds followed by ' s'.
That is 4 h 20 min
